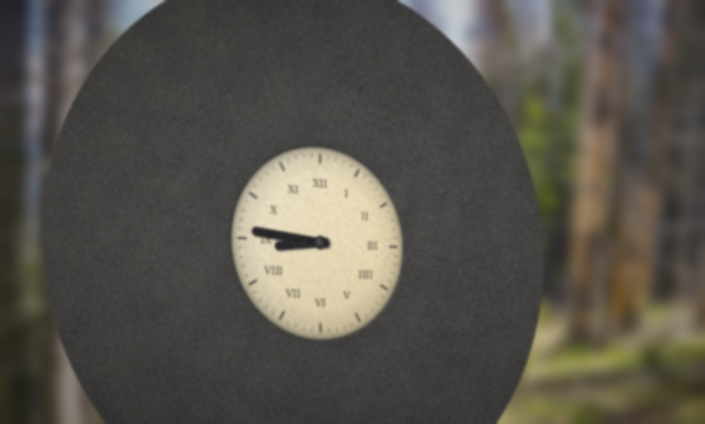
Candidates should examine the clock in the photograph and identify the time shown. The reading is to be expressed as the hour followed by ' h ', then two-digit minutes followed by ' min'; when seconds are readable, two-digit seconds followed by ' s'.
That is 8 h 46 min
